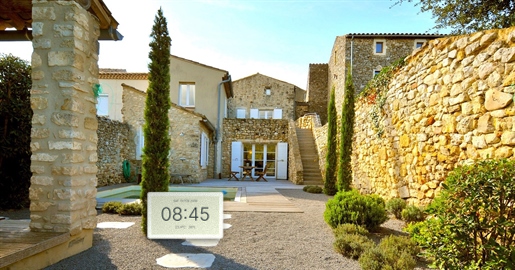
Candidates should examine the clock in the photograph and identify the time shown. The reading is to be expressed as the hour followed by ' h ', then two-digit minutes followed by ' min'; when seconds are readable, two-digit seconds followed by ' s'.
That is 8 h 45 min
